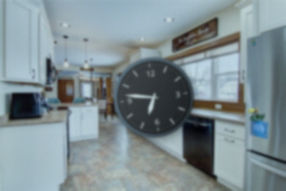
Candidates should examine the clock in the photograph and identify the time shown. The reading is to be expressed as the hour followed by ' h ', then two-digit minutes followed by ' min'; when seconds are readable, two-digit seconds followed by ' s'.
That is 6 h 47 min
